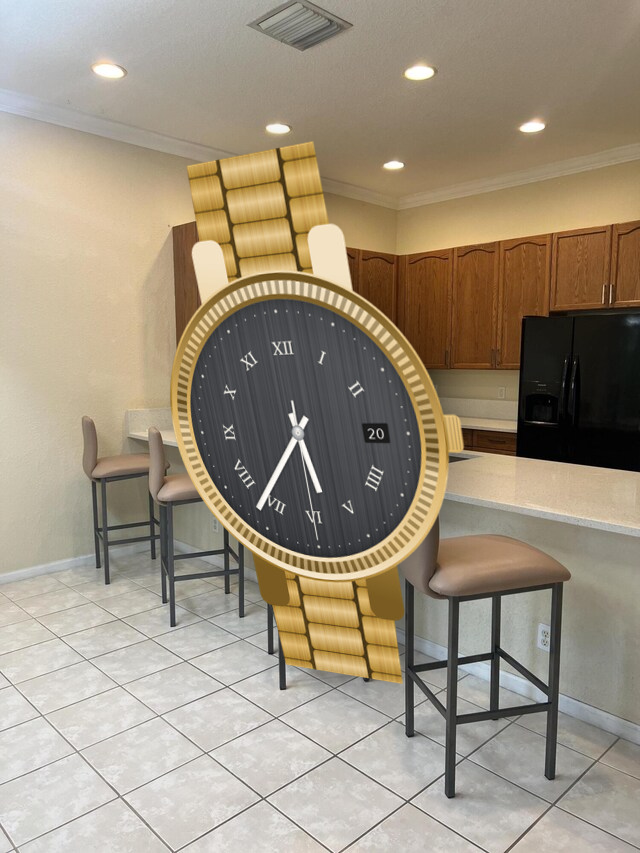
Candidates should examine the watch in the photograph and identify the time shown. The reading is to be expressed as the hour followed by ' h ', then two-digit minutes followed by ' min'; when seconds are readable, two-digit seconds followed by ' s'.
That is 5 h 36 min 30 s
